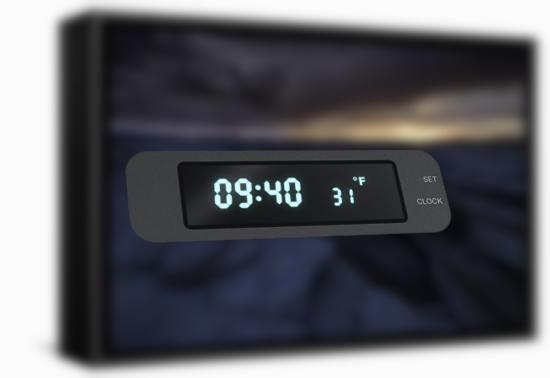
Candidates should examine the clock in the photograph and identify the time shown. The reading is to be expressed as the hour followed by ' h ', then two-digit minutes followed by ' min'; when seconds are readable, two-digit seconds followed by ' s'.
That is 9 h 40 min
